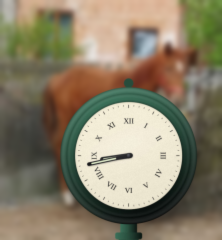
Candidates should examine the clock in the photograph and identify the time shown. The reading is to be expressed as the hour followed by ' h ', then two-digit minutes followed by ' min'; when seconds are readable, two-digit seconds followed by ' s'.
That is 8 h 43 min
